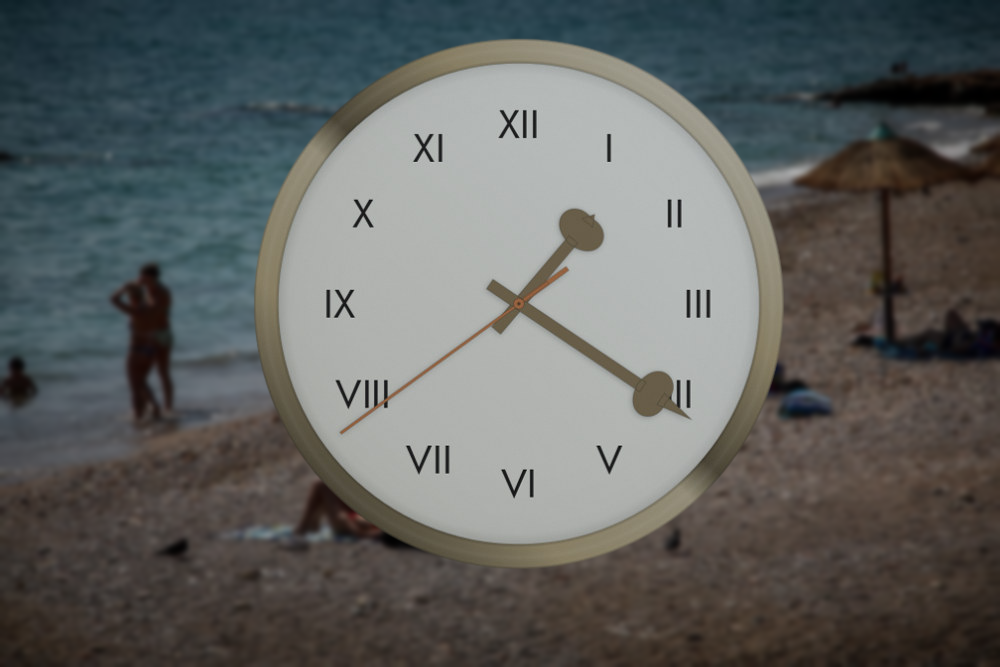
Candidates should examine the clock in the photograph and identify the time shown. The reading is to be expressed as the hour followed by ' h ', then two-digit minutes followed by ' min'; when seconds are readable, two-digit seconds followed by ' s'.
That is 1 h 20 min 39 s
